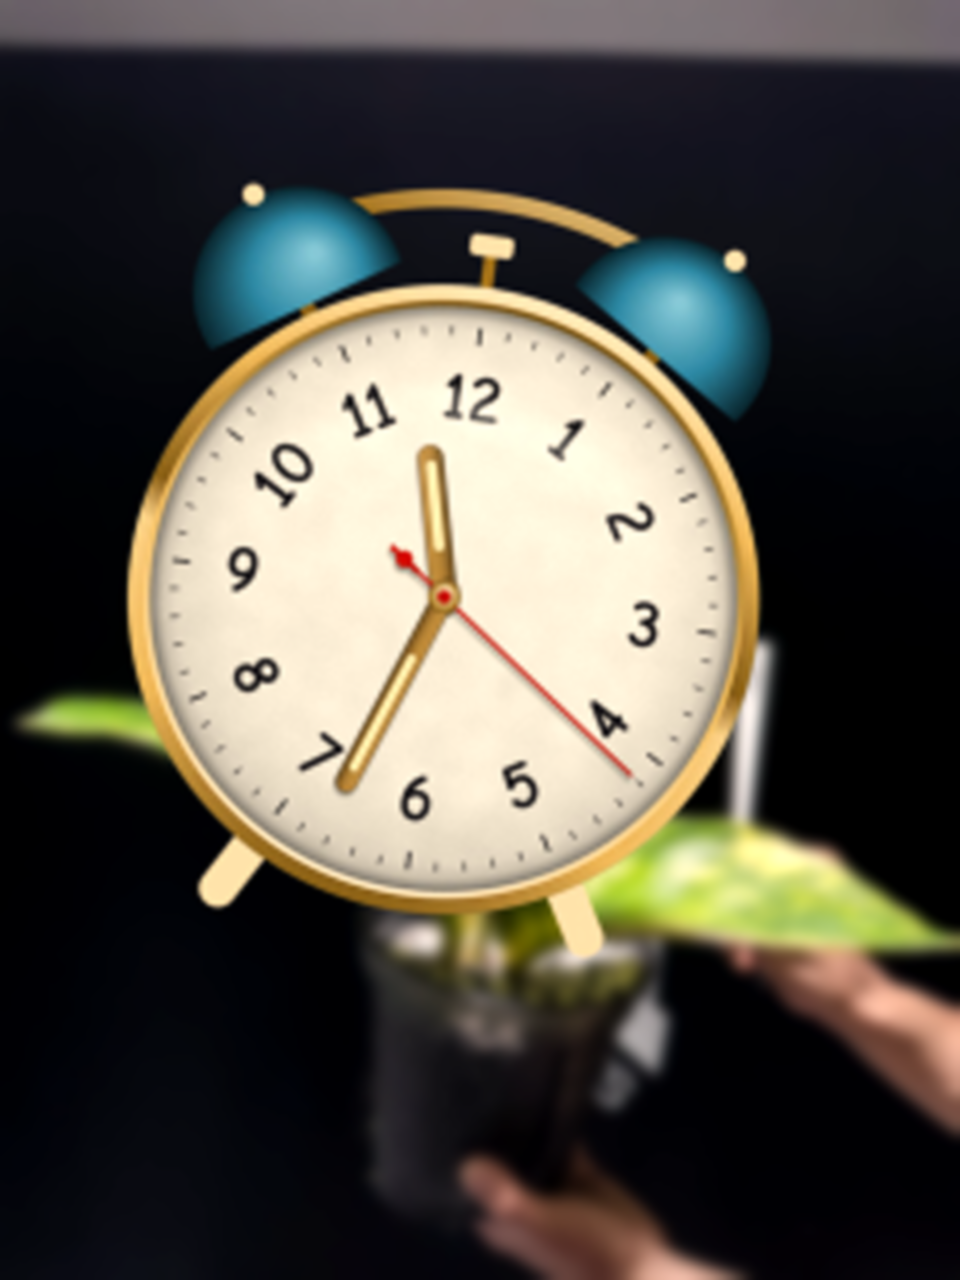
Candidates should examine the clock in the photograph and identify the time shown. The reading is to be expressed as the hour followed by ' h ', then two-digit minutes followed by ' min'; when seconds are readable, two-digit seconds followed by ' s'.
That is 11 h 33 min 21 s
